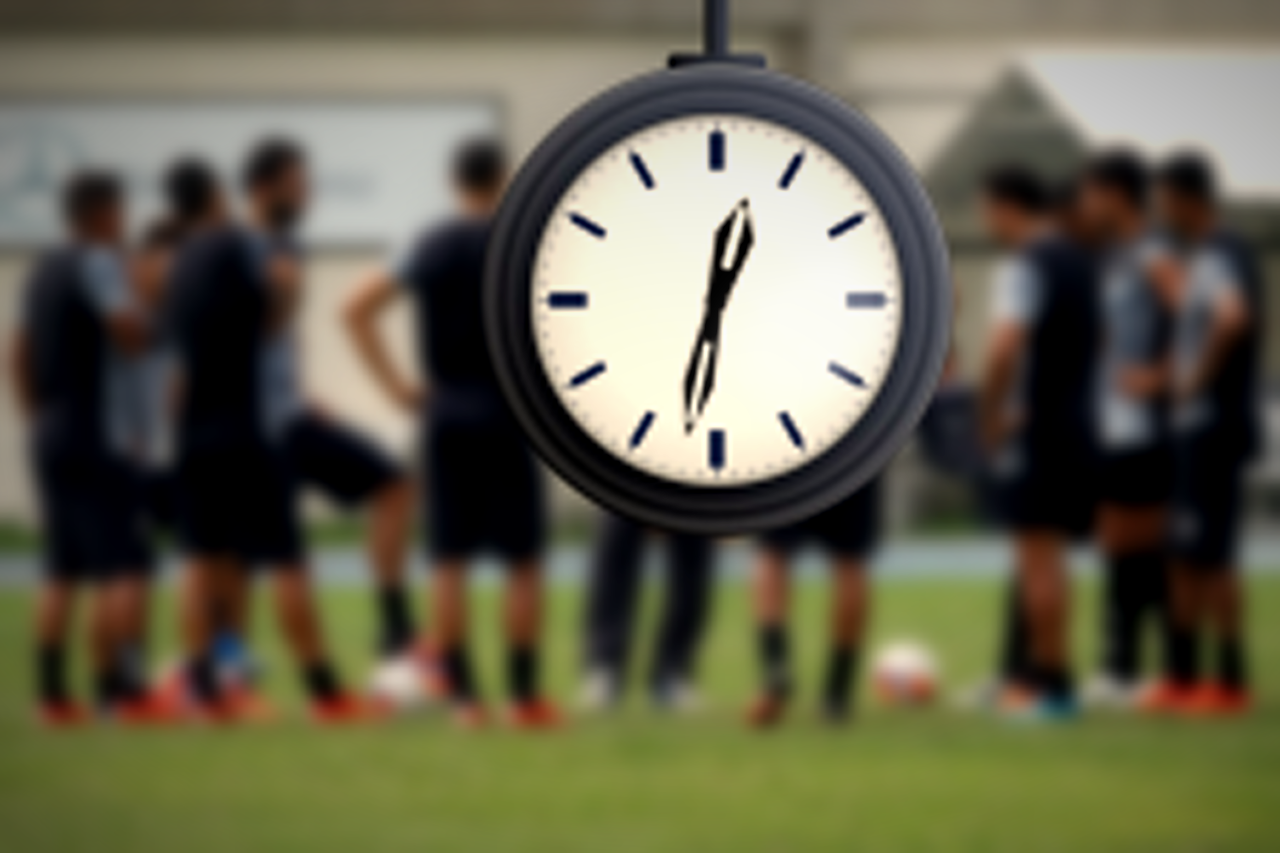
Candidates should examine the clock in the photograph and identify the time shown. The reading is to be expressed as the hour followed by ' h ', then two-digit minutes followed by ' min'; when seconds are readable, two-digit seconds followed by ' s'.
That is 12 h 32 min
